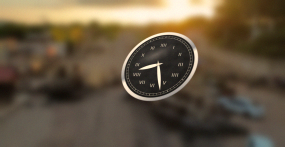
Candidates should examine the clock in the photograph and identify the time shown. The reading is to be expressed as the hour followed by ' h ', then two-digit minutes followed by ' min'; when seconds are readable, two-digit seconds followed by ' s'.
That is 8 h 27 min
